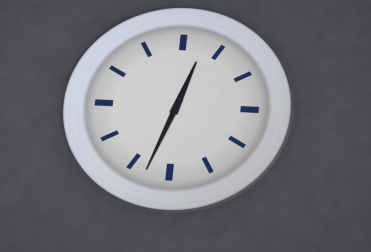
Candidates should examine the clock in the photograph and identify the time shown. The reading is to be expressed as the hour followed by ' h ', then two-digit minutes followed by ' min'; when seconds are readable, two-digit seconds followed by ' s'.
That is 12 h 33 min
